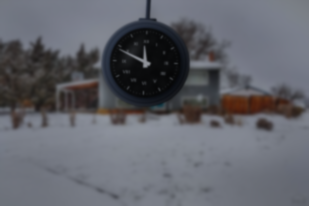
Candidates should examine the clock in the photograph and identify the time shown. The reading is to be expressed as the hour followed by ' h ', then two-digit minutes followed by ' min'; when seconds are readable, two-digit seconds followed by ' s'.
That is 11 h 49 min
